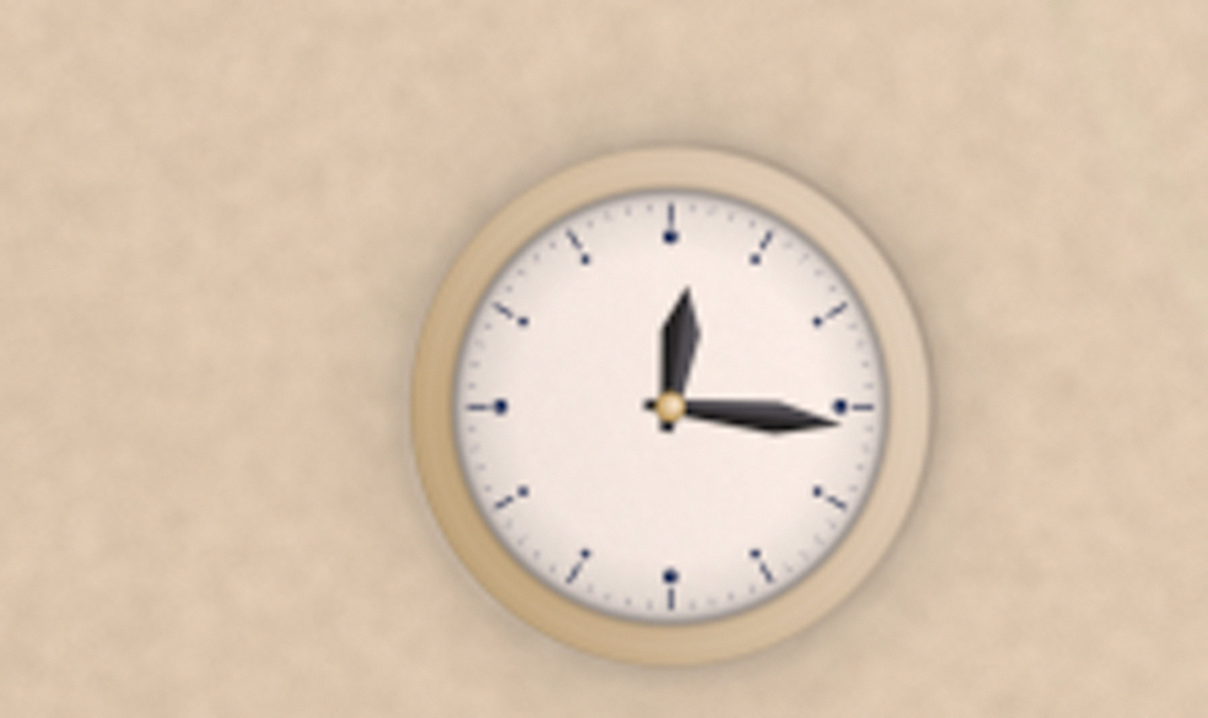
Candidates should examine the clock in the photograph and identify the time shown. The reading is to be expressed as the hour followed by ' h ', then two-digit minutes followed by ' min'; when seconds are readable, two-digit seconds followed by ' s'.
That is 12 h 16 min
